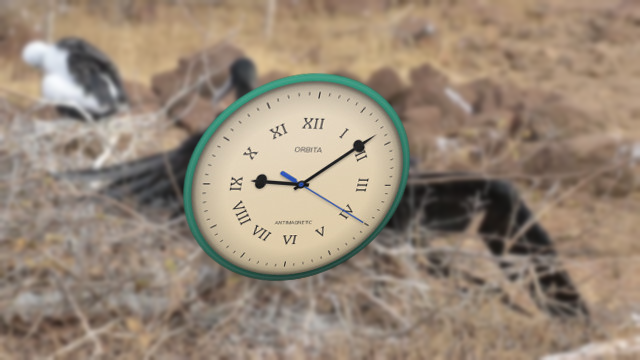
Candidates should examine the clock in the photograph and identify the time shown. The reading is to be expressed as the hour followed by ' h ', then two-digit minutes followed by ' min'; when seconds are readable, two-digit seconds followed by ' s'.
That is 9 h 08 min 20 s
